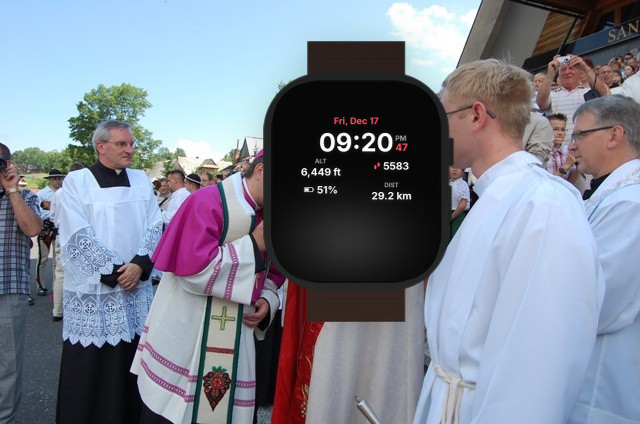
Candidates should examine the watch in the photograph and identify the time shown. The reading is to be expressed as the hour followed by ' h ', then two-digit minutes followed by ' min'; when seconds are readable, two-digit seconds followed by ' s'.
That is 9 h 20 min 47 s
